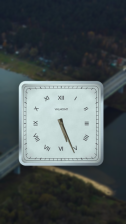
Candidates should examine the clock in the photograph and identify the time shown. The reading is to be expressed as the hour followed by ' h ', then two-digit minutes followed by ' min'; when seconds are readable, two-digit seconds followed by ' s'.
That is 5 h 26 min
